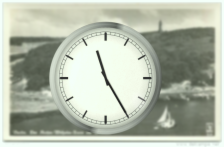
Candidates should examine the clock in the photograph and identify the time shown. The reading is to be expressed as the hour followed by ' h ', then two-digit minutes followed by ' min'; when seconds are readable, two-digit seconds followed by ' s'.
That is 11 h 25 min
